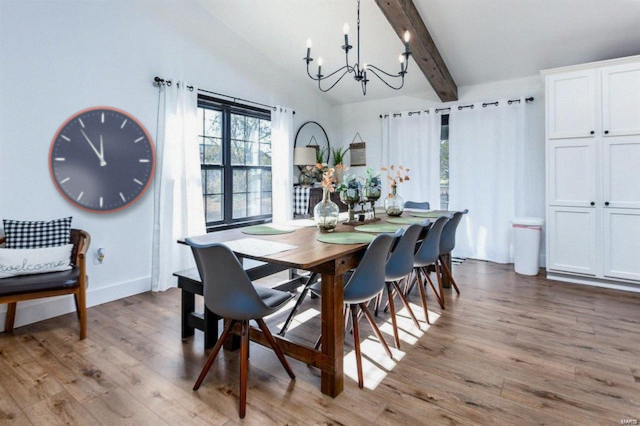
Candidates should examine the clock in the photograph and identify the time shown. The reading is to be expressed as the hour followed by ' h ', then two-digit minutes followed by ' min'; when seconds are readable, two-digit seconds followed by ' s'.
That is 11 h 54 min
